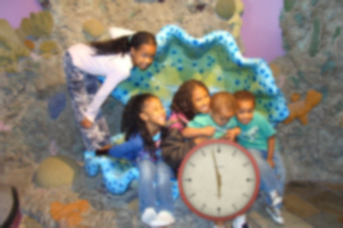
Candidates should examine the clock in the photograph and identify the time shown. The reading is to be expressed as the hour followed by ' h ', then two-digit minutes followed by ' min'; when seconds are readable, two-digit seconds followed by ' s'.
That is 5 h 58 min
